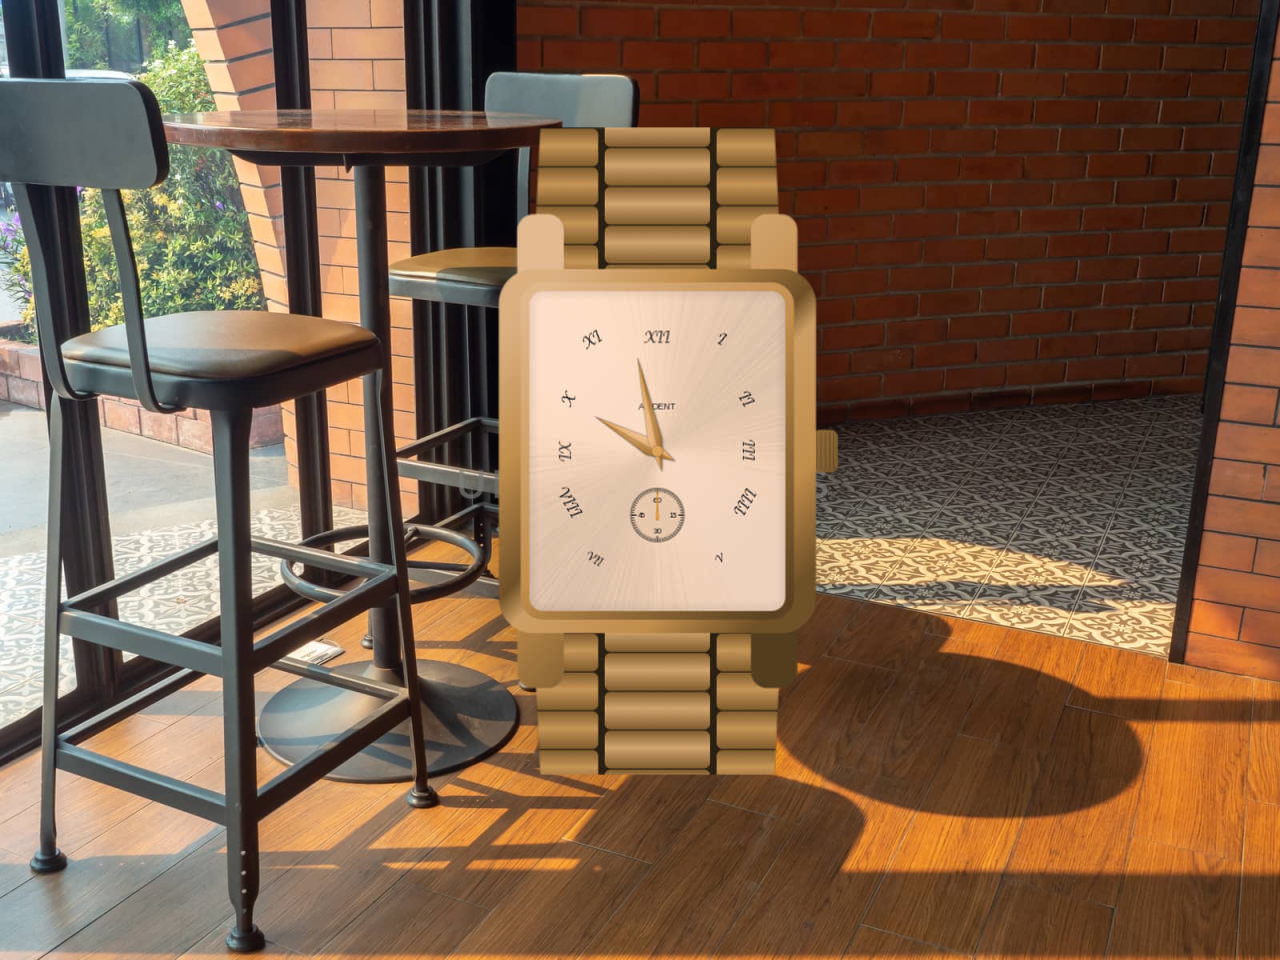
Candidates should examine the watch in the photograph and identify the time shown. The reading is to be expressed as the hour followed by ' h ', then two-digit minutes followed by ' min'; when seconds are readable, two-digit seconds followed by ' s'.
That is 9 h 58 min
